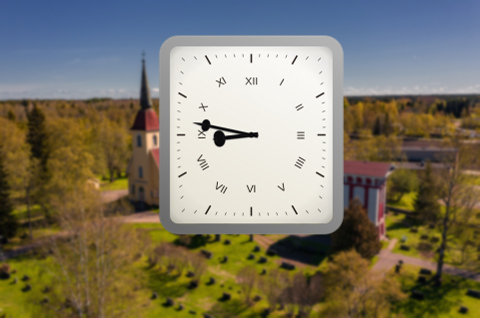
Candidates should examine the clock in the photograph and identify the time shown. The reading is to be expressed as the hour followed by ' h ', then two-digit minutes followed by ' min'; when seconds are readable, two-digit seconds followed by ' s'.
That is 8 h 47 min
